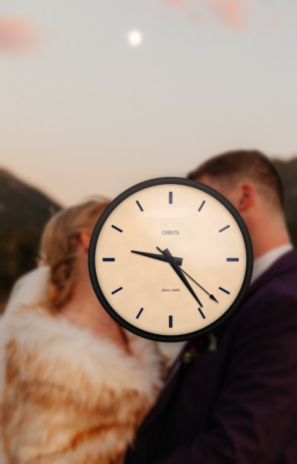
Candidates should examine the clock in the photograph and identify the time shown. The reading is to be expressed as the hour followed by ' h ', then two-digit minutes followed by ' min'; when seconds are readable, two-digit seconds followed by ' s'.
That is 9 h 24 min 22 s
